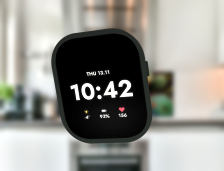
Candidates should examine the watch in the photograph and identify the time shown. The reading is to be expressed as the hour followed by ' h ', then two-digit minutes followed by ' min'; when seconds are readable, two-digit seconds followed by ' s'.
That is 10 h 42 min
